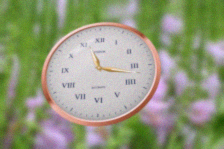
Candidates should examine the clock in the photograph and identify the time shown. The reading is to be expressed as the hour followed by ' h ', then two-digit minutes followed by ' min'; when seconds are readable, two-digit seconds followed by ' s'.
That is 11 h 17 min
